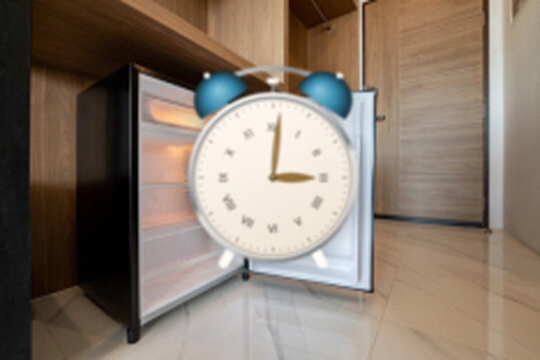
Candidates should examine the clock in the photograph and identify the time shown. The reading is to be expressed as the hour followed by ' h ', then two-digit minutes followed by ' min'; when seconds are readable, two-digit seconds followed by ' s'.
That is 3 h 01 min
